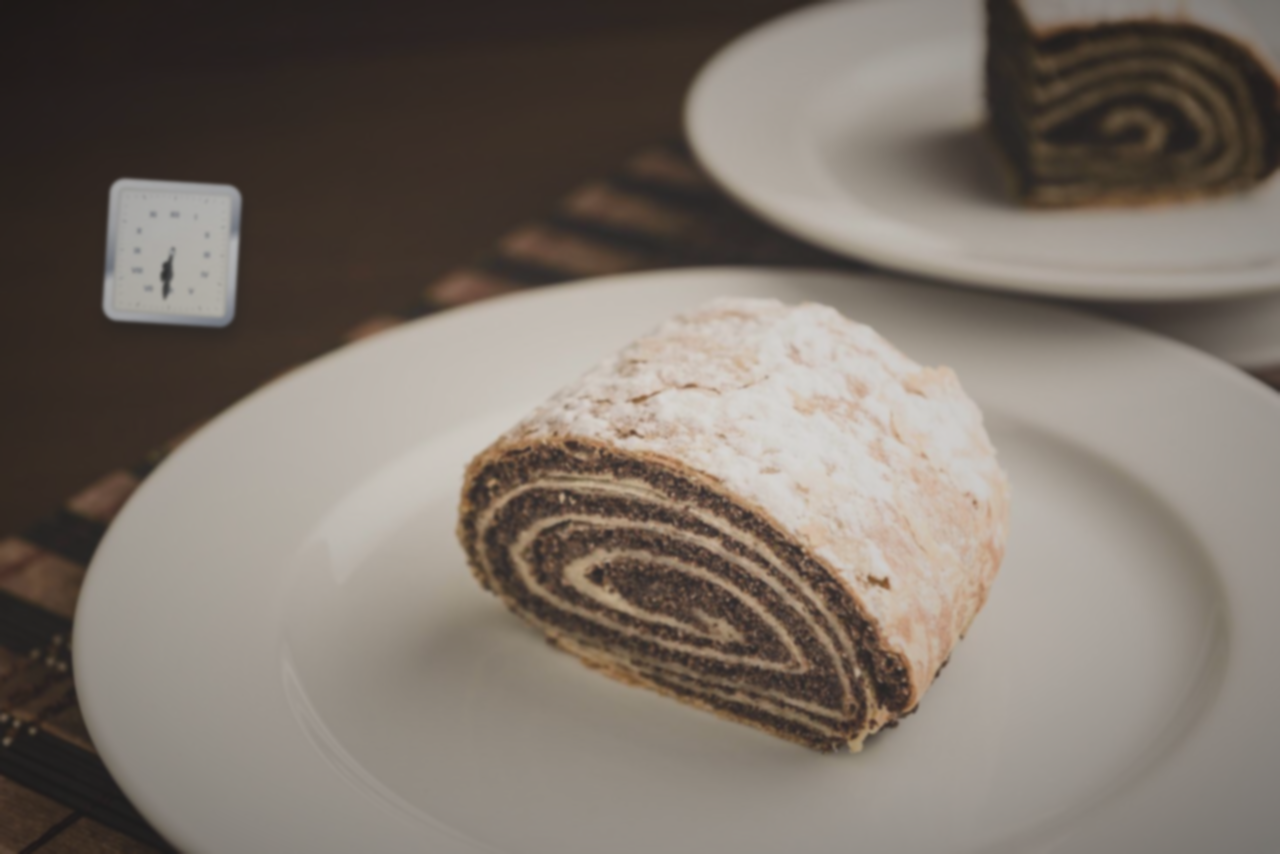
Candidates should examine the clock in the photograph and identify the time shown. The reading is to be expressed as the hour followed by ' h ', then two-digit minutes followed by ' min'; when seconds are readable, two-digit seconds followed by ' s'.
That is 6 h 31 min
